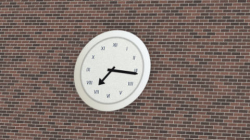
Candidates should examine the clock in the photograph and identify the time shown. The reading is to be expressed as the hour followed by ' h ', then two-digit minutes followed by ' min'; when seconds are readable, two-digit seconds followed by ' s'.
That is 7 h 16 min
